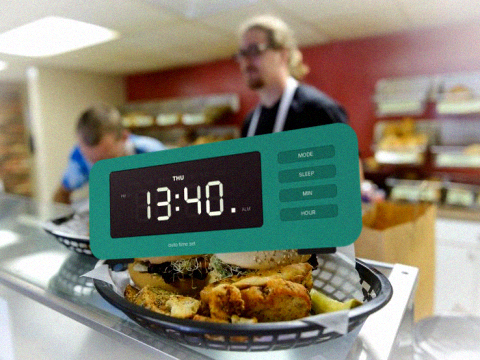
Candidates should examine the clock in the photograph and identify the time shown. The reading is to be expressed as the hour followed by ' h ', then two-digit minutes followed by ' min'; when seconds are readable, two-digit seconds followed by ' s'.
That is 13 h 40 min
